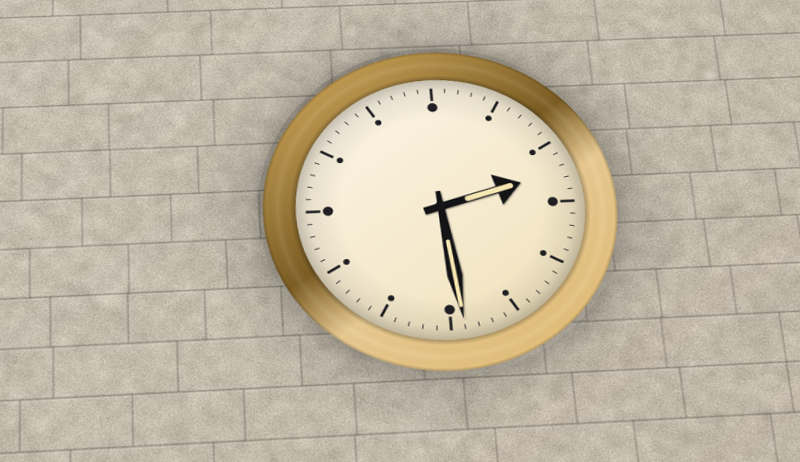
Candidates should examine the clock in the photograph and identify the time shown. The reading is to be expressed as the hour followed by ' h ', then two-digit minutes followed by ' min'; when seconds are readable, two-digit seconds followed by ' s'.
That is 2 h 29 min
